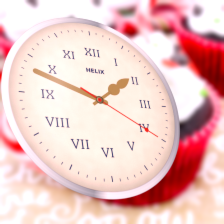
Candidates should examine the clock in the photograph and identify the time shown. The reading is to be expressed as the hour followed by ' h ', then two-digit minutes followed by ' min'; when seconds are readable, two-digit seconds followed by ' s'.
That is 1 h 48 min 20 s
